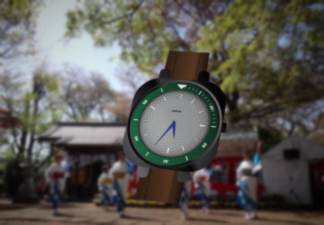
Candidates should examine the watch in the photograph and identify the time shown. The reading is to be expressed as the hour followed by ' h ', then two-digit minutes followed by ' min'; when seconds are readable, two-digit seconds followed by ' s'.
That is 5 h 35 min
